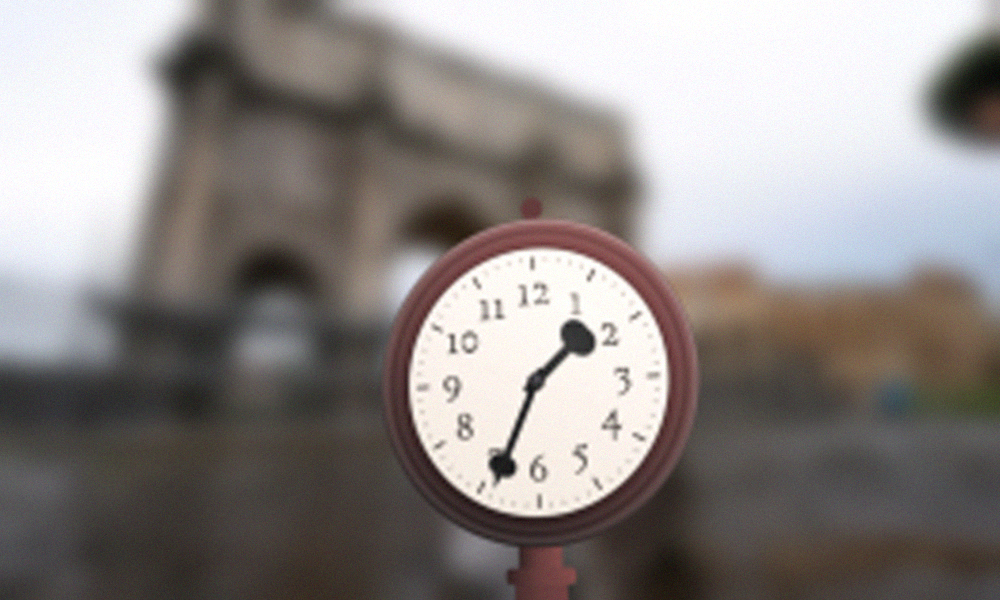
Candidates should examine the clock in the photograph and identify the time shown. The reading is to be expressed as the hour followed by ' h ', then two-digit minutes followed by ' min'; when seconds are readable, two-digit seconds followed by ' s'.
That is 1 h 34 min
